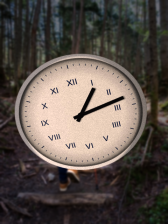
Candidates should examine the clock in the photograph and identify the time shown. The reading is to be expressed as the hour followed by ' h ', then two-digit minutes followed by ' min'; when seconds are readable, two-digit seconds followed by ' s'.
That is 1 h 13 min
